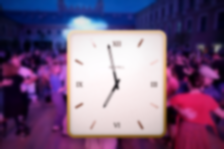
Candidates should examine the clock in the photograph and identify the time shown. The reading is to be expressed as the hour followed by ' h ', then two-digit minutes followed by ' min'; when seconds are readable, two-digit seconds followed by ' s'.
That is 6 h 58 min
